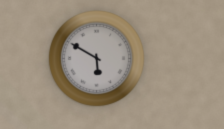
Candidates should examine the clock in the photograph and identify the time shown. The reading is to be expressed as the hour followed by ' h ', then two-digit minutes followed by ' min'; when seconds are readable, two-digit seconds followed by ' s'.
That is 5 h 50 min
